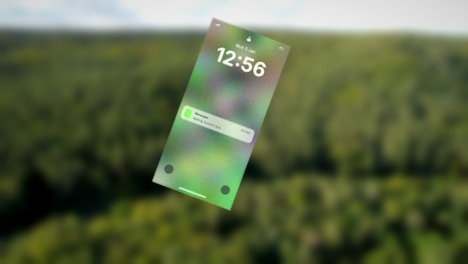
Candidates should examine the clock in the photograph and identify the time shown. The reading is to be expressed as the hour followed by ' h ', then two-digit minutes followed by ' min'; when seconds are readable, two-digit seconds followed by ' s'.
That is 12 h 56 min
